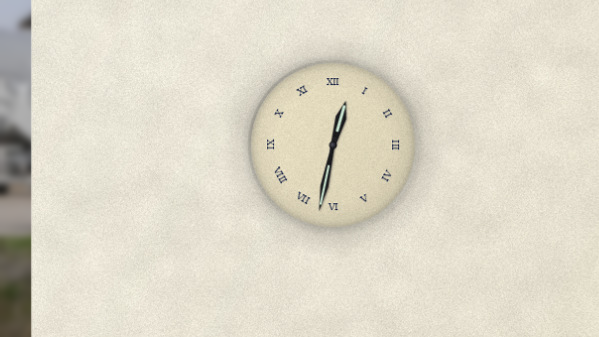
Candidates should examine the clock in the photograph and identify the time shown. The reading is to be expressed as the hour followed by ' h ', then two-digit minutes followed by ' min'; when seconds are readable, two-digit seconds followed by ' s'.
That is 12 h 32 min
